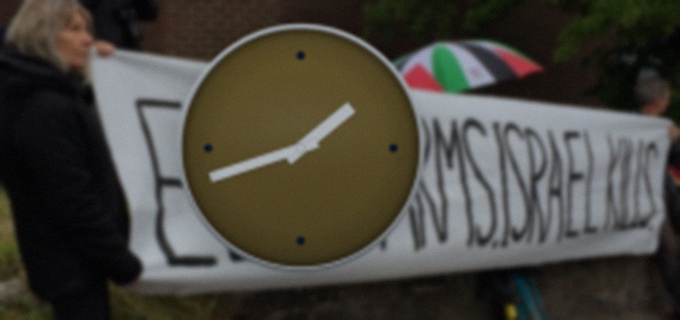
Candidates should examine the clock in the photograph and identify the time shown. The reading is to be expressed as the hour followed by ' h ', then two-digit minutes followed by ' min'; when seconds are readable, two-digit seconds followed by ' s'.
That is 1 h 42 min
